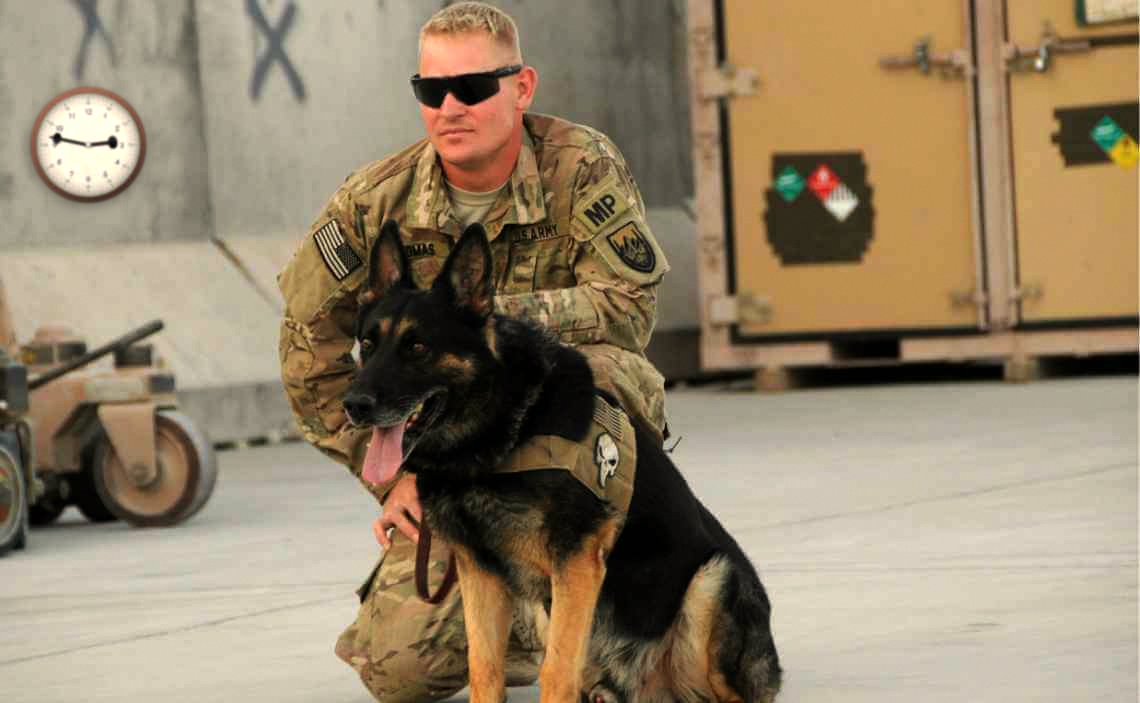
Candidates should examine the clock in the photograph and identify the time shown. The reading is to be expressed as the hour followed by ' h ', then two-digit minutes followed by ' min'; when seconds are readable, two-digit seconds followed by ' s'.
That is 2 h 47 min
